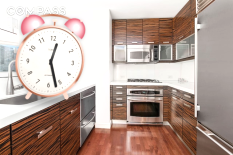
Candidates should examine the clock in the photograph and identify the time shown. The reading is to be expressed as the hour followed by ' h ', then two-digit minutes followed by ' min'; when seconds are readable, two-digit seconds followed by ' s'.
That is 12 h 27 min
